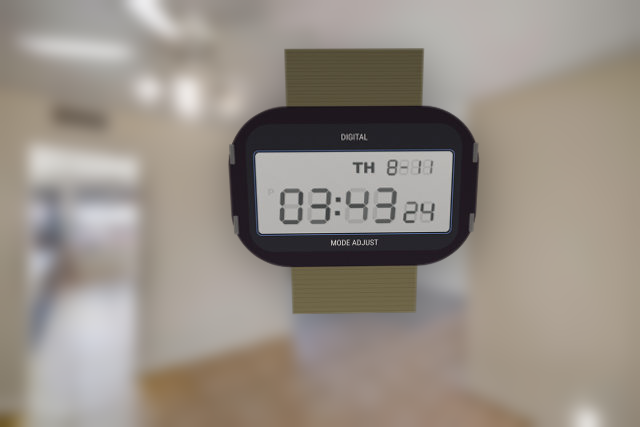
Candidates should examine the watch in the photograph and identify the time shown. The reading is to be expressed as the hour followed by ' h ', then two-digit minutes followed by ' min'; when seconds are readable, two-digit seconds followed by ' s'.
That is 3 h 43 min 24 s
